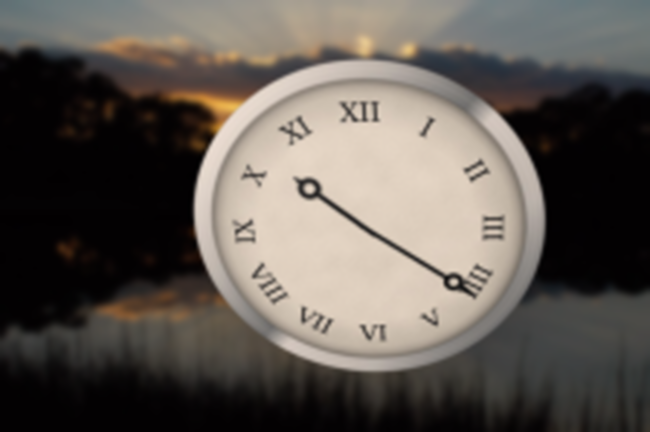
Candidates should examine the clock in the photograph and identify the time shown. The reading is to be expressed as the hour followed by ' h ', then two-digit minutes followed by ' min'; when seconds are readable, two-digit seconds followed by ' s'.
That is 10 h 21 min
